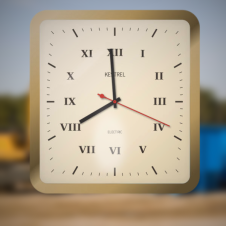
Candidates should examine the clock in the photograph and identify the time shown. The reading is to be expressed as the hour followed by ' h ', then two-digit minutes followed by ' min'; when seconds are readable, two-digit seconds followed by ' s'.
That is 7 h 59 min 19 s
